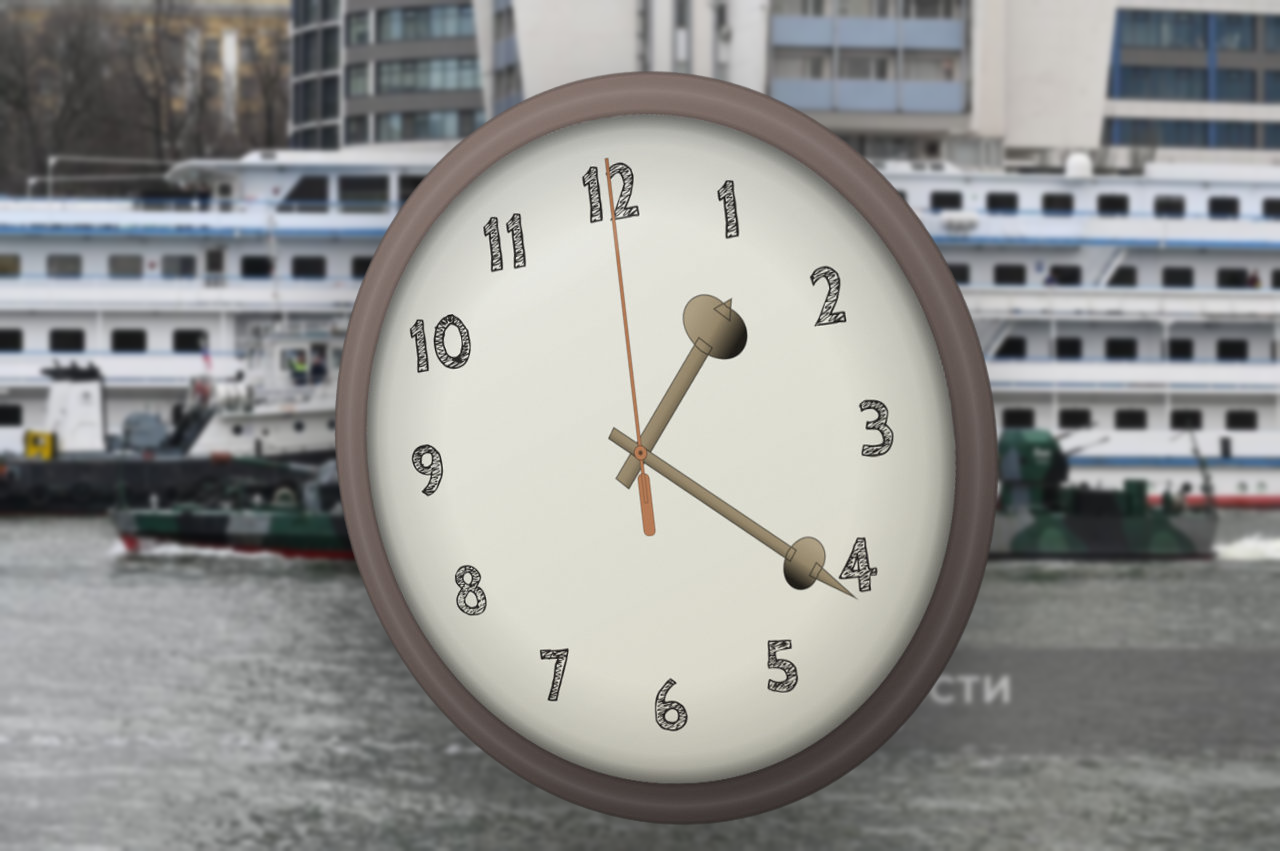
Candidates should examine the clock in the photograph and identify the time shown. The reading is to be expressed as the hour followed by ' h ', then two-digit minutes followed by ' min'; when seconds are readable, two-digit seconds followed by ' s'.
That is 1 h 21 min 00 s
